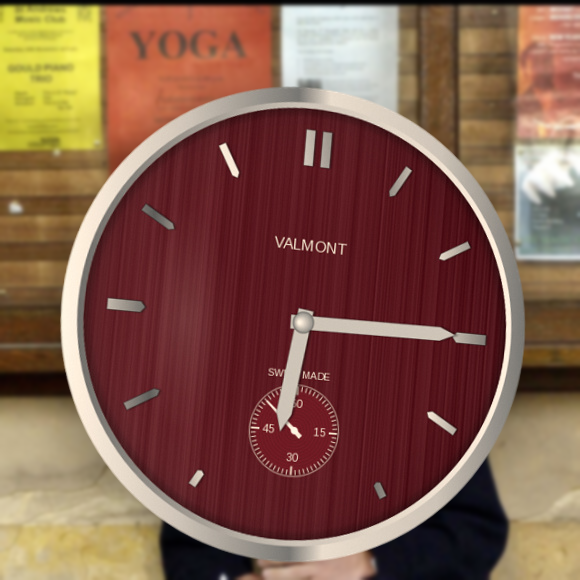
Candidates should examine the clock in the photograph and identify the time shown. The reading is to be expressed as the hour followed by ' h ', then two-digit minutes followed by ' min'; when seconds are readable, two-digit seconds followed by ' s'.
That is 6 h 14 min 52 s
